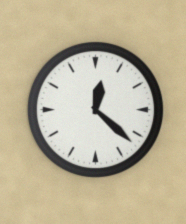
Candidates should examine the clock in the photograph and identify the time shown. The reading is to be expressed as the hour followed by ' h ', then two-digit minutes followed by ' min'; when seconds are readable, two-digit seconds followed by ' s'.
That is 12 h 22 min
